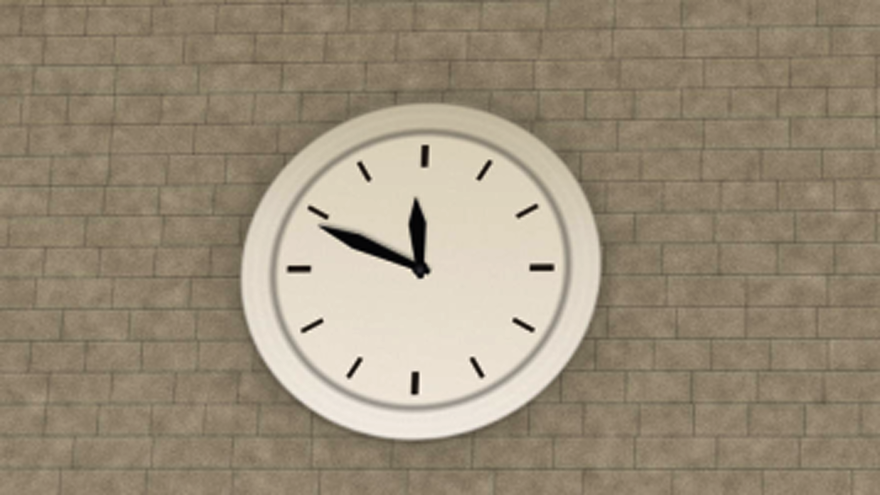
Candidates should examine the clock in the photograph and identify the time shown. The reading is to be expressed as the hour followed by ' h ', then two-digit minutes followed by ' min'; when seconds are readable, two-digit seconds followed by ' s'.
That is 11 h 49 min
